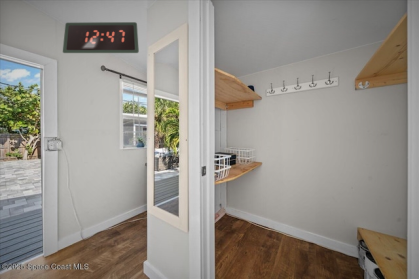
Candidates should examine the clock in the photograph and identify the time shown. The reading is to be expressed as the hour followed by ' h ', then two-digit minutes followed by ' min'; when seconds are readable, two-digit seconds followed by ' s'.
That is 12 h 47 min
